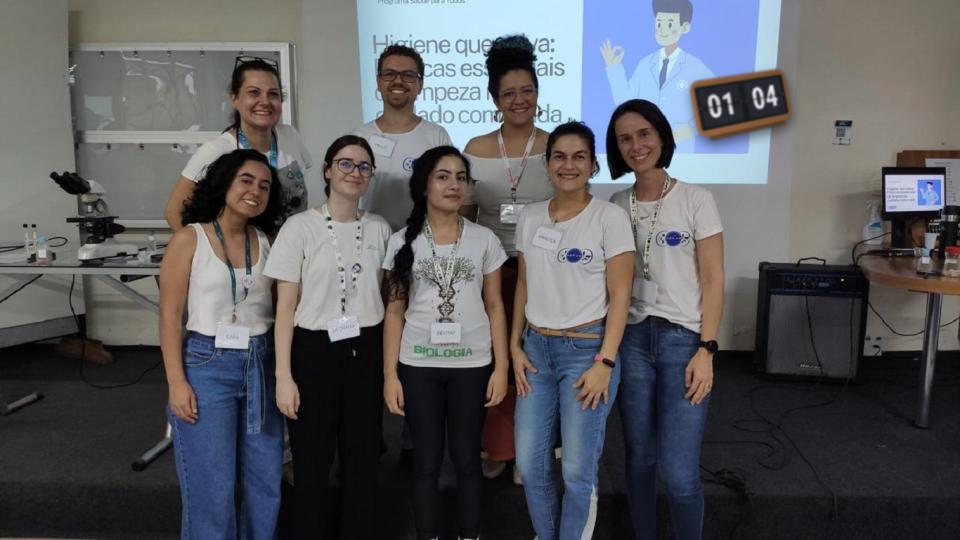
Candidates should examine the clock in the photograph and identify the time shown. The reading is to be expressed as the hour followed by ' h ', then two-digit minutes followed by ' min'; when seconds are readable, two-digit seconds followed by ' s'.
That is 1 h 04 min
